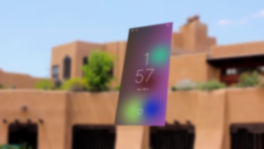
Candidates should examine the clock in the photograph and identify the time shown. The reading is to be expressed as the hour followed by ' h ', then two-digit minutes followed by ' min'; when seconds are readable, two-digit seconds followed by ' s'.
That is 1 h 57 min
